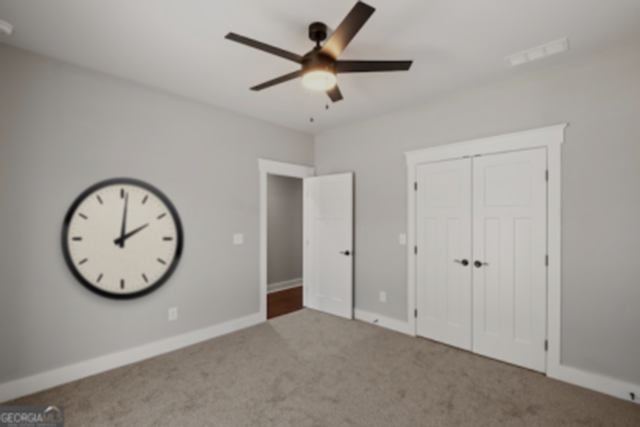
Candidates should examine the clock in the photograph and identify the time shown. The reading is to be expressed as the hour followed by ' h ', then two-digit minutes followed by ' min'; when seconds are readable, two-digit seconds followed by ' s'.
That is 2 h 01 min
